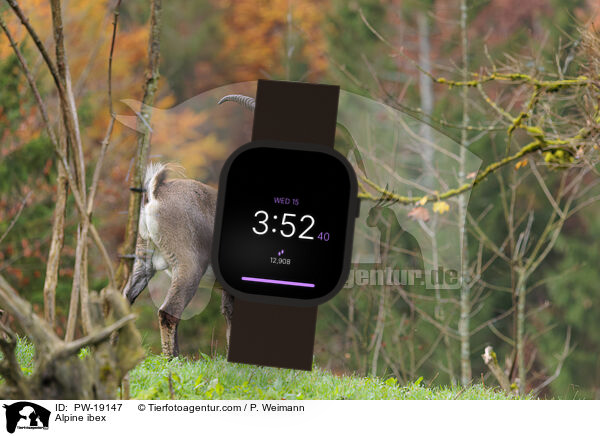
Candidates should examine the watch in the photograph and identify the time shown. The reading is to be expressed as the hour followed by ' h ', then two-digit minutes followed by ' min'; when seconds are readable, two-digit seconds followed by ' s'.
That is 3 h 52 min 40 s
